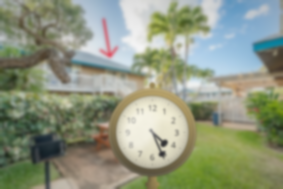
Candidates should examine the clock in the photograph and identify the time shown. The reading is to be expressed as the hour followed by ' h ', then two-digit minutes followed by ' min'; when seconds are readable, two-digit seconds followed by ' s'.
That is 4 h 26 min
